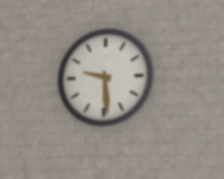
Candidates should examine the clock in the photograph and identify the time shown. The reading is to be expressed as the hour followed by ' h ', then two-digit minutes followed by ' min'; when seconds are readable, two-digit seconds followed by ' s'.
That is 9 h 29 min
